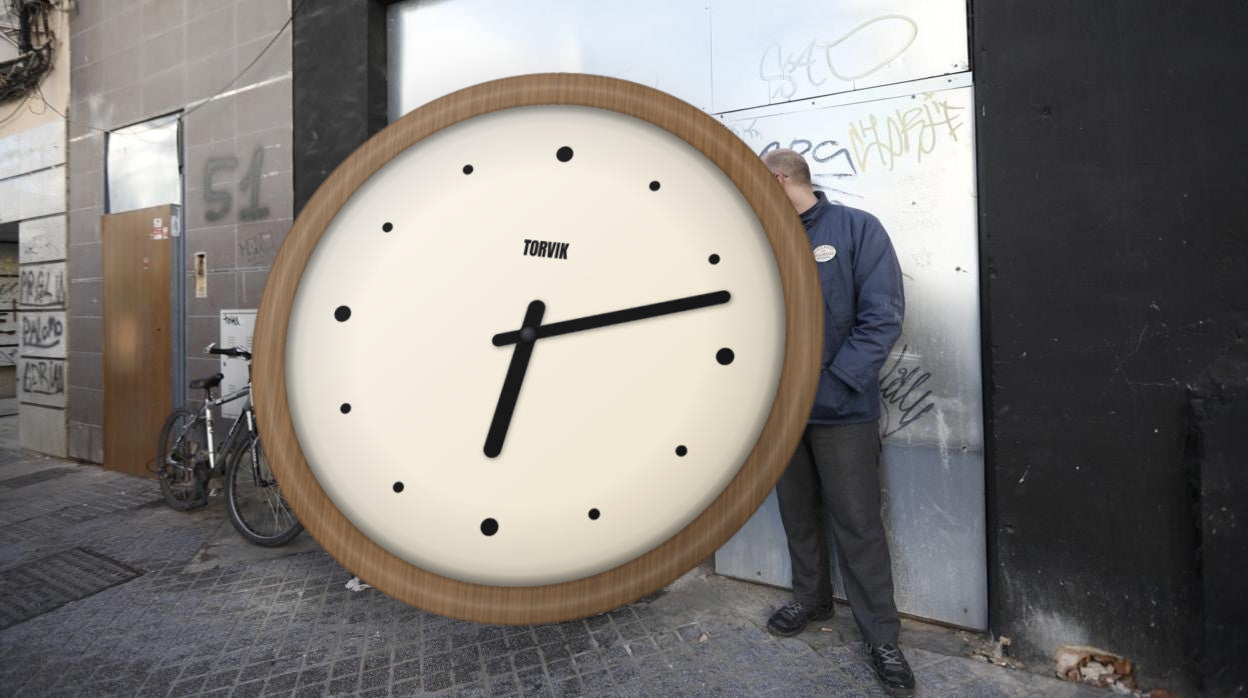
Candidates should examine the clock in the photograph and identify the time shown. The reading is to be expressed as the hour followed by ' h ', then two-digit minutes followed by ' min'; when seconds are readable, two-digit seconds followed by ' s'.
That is 6 h 12 min
